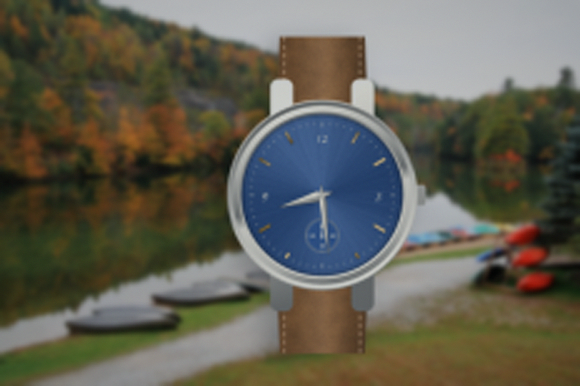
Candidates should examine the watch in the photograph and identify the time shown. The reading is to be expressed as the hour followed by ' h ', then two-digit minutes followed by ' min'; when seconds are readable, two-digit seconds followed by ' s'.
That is 8 h 29 min
